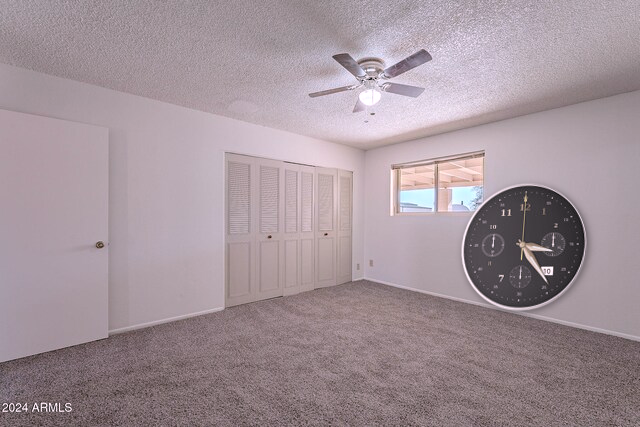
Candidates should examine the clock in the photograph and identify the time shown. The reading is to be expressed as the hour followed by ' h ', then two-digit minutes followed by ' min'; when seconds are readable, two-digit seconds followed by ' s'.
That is 3 h 24 min
